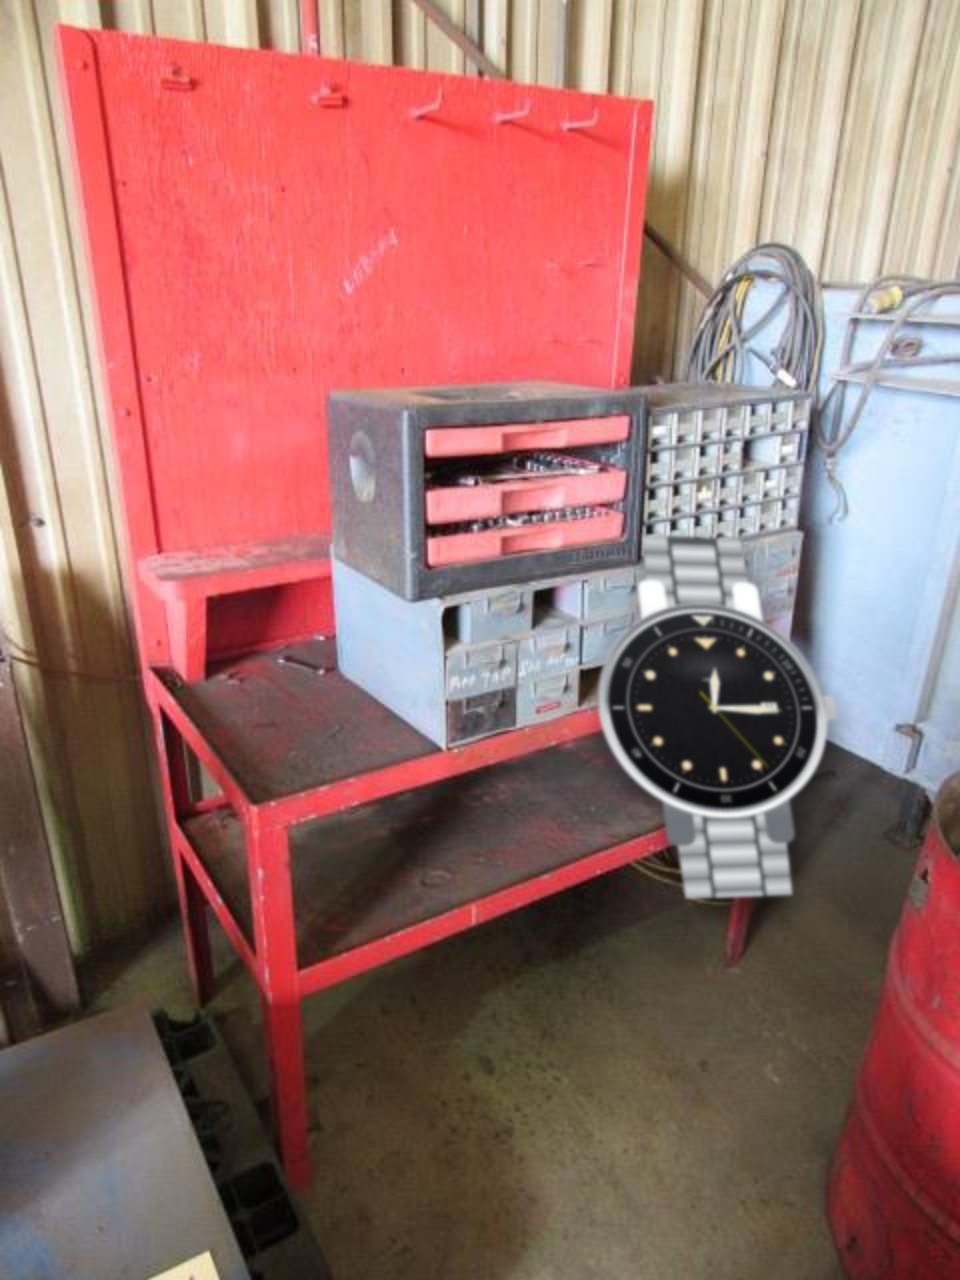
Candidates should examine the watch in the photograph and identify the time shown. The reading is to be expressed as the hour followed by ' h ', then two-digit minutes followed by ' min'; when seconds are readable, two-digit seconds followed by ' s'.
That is 12 h 15 min 24 s
